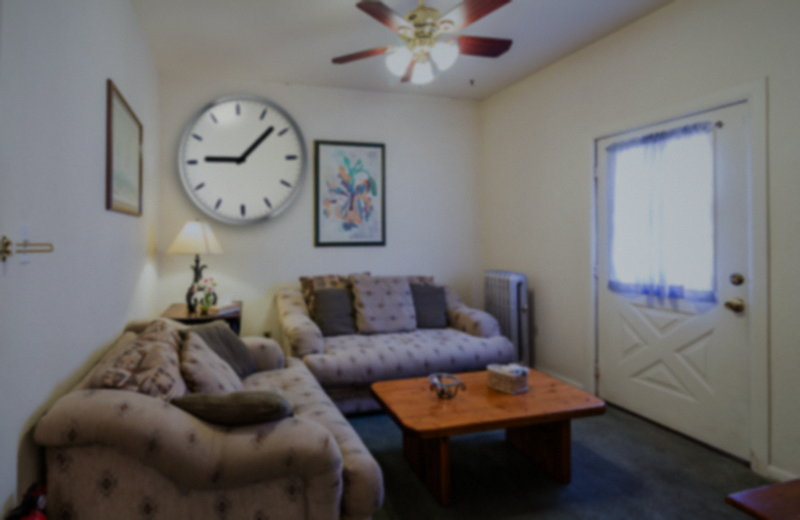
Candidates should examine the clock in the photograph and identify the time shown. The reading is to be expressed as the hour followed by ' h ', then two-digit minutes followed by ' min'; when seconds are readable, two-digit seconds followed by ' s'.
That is 9 h 08 min
